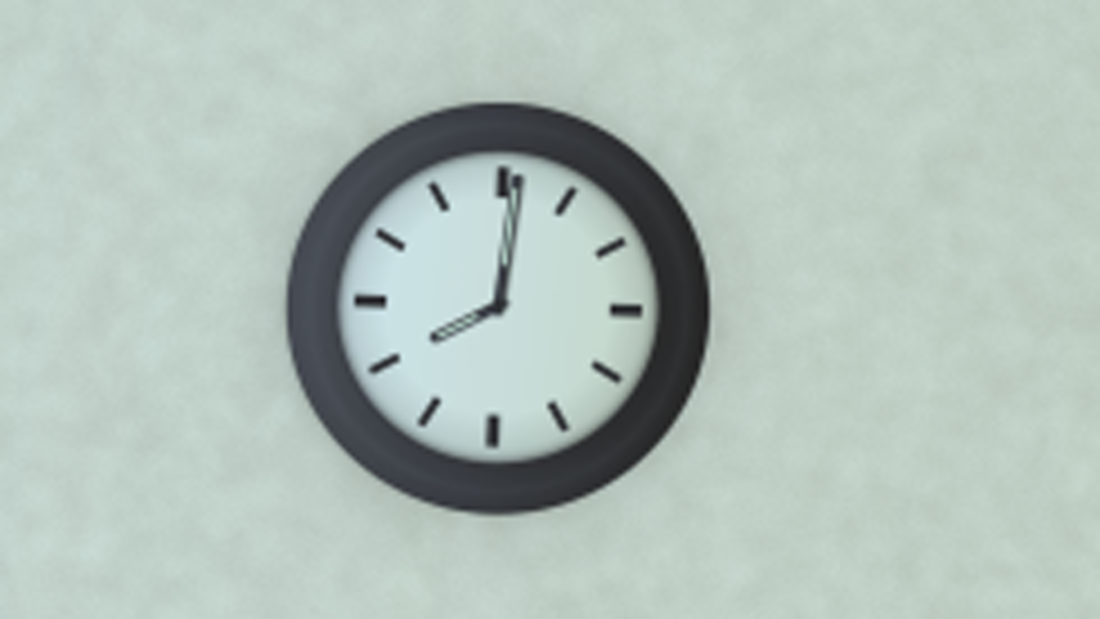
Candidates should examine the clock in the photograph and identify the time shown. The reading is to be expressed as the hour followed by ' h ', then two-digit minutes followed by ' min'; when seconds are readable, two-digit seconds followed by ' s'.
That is 8 h 01 min
